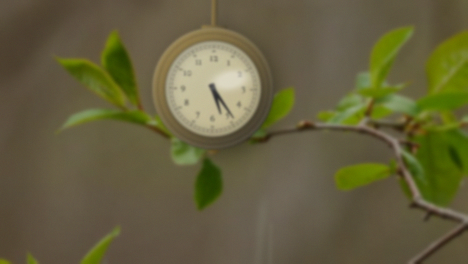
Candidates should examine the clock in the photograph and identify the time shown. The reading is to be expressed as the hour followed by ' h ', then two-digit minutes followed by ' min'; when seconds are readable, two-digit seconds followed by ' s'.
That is 5 h 24 min
